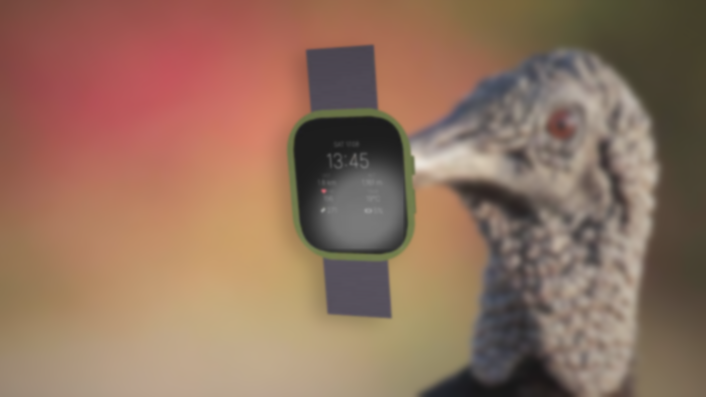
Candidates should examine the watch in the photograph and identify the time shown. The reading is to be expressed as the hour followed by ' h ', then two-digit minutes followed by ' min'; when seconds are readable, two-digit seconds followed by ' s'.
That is 13 h 45 min
